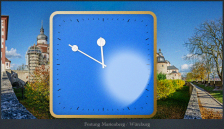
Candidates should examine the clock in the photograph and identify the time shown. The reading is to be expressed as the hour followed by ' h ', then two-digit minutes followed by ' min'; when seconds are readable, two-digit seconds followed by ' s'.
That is 11 h 50 min
